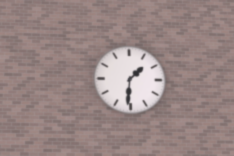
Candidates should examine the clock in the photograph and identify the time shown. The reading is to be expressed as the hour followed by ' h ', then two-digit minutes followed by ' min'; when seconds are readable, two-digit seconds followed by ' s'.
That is 1 h 31 min
